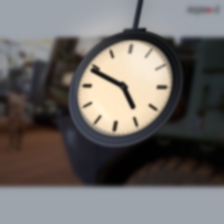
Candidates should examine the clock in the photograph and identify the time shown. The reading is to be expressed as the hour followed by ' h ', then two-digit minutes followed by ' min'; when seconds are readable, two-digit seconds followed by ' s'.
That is 4 h 49 min
